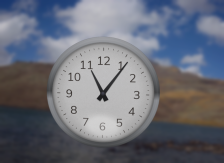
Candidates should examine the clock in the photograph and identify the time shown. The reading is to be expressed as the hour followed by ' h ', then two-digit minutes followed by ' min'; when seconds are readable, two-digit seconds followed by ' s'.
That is 11 h 06 min
